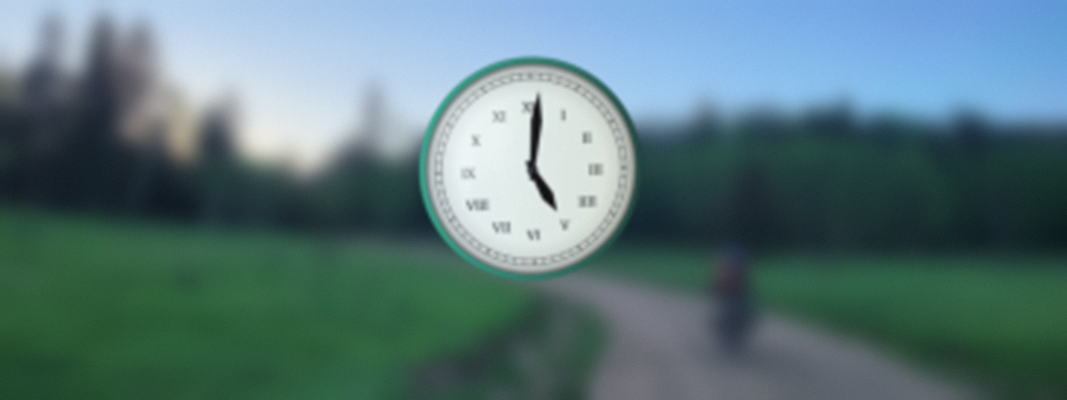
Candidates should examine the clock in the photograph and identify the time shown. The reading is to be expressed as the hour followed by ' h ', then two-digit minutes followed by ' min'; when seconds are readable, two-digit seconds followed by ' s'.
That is 5 h 01 min
